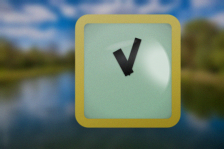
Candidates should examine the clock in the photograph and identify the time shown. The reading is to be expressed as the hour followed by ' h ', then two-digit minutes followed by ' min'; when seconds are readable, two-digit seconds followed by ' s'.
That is 11 h 03 min
